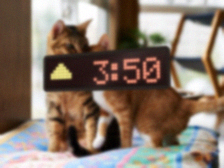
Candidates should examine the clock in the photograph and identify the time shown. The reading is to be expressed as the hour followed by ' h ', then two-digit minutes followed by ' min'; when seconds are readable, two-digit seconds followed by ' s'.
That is 3 h 50 min
